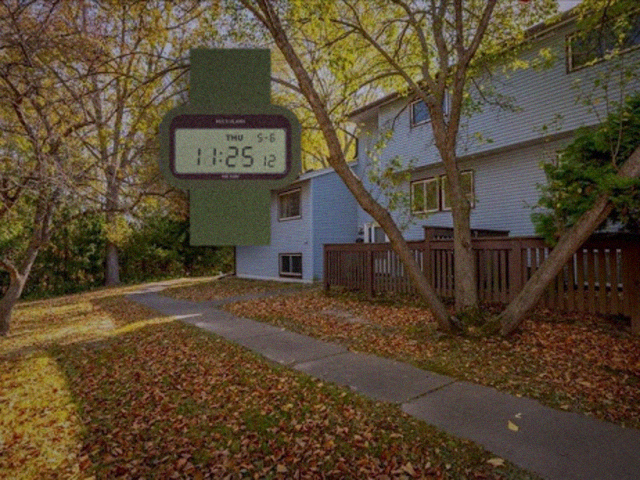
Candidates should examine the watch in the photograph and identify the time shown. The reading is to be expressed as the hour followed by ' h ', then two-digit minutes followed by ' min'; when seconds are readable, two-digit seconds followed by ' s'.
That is 11 h 25 min 12 s
